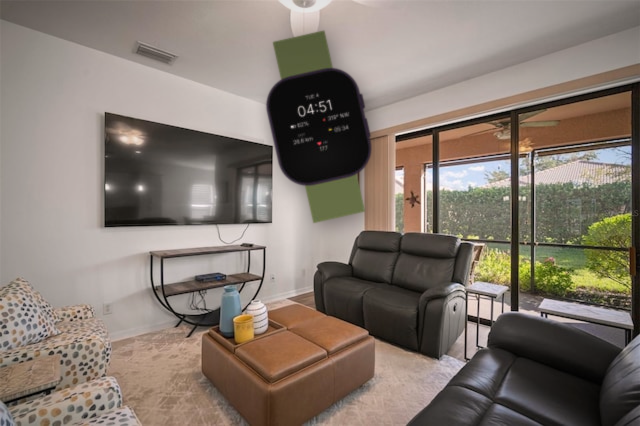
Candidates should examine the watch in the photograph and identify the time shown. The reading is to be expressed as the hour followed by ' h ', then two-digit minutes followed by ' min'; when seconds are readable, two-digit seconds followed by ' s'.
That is 4 h 51 min
